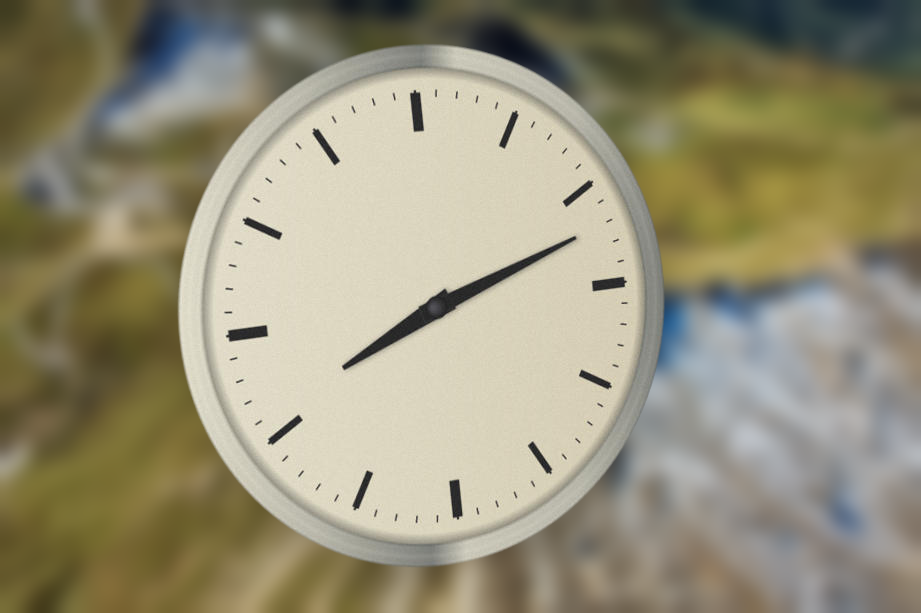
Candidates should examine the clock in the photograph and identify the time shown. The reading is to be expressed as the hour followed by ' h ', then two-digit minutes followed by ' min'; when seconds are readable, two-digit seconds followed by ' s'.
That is 8 h 12 min
